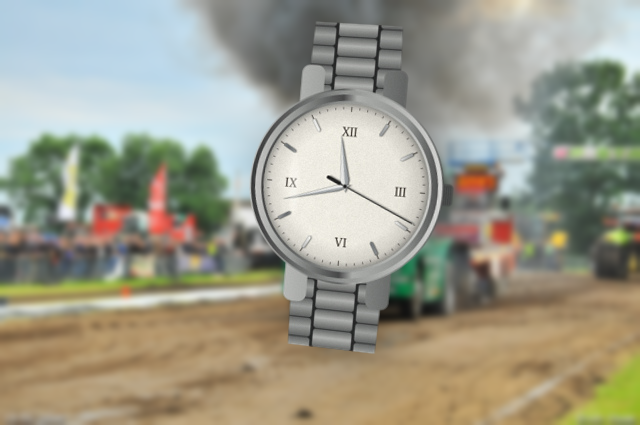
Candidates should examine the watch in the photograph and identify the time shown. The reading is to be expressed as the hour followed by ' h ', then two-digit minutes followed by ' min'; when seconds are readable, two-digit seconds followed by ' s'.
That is 11 h 42 min 19 s
